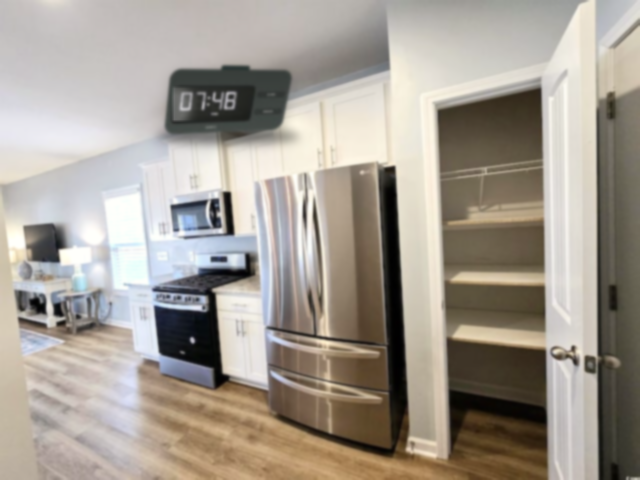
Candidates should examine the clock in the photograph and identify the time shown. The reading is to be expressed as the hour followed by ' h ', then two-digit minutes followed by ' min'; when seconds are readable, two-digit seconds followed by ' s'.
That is 7 h 48 min
